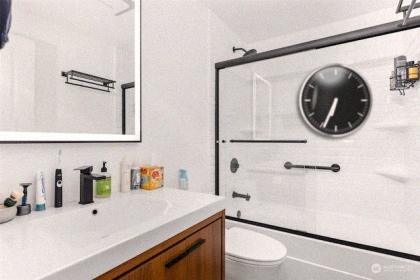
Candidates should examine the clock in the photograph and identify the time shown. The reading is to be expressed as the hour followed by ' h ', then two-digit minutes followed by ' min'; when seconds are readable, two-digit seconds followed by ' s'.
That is 6 h 34 min
